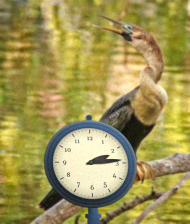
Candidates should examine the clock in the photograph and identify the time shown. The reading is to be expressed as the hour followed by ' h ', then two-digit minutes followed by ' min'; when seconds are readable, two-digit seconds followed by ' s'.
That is 2 h 14 min
